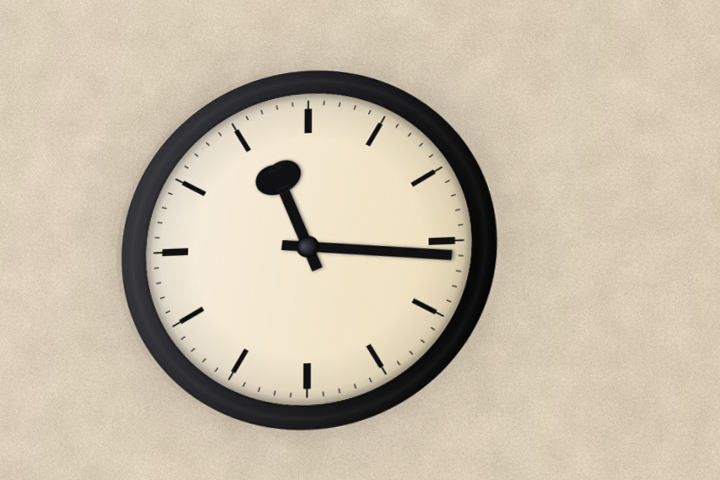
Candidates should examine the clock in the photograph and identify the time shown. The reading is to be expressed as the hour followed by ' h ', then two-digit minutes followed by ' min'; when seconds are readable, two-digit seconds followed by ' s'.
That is 11 h 16 min
